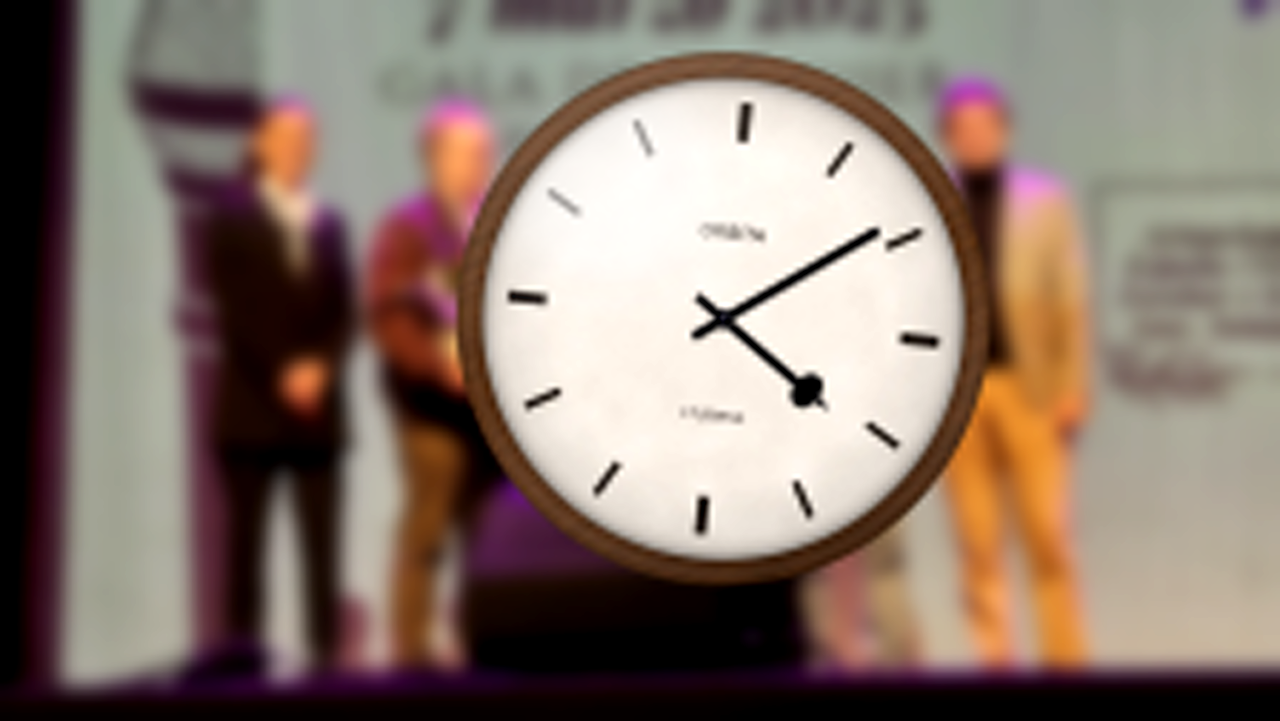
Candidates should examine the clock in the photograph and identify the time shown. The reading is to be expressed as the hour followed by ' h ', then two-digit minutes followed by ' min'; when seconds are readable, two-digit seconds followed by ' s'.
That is 4 h 09 min
